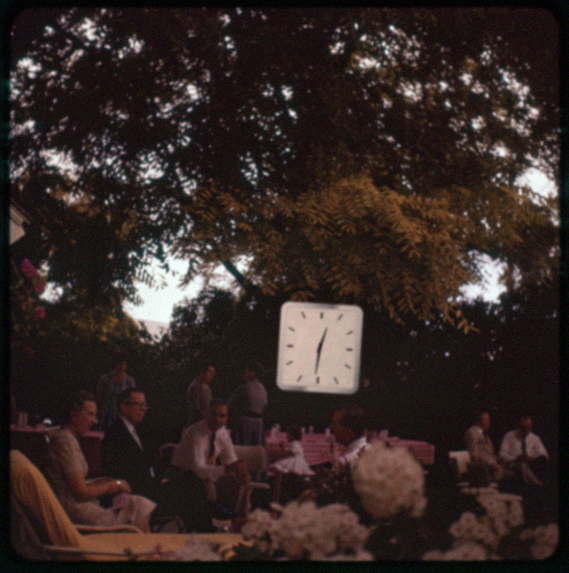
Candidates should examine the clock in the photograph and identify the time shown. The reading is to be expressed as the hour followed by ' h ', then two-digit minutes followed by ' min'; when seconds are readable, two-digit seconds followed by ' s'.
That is 12 h 31 min
